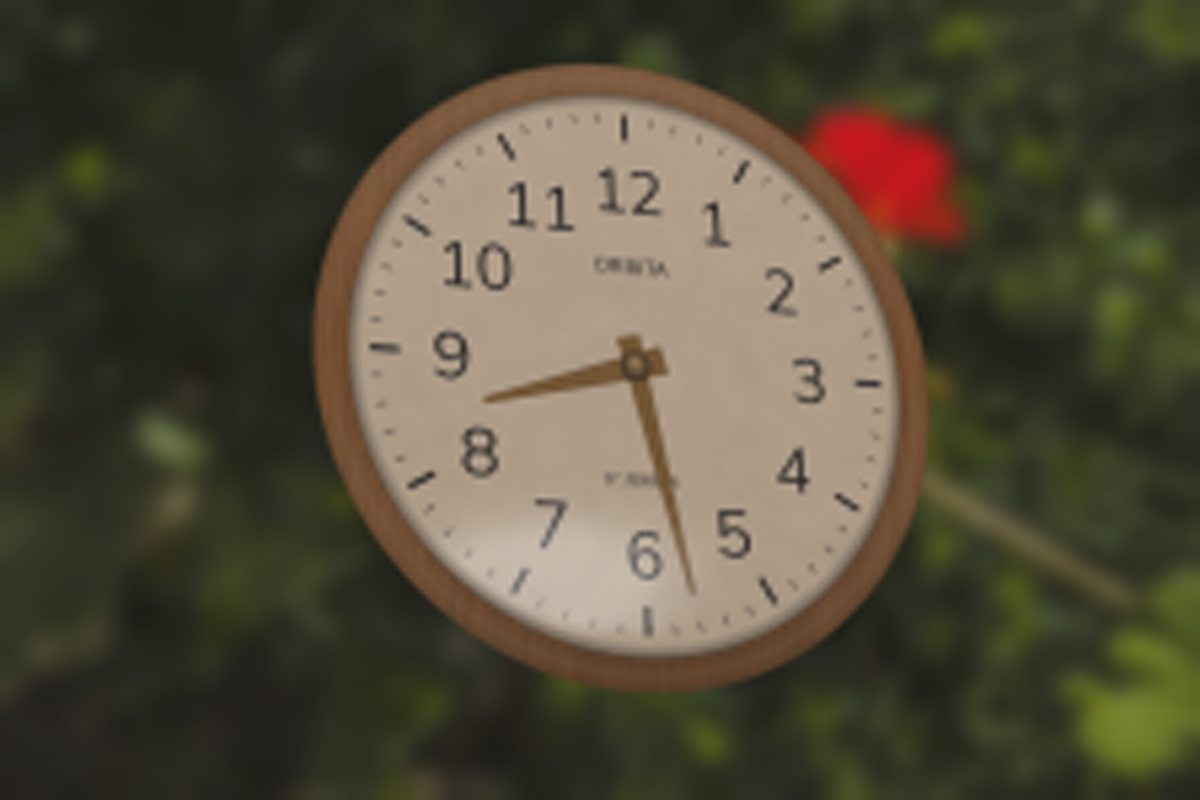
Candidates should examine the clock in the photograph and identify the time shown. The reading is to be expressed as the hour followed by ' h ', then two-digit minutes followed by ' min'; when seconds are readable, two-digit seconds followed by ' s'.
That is 8 h 28 min
